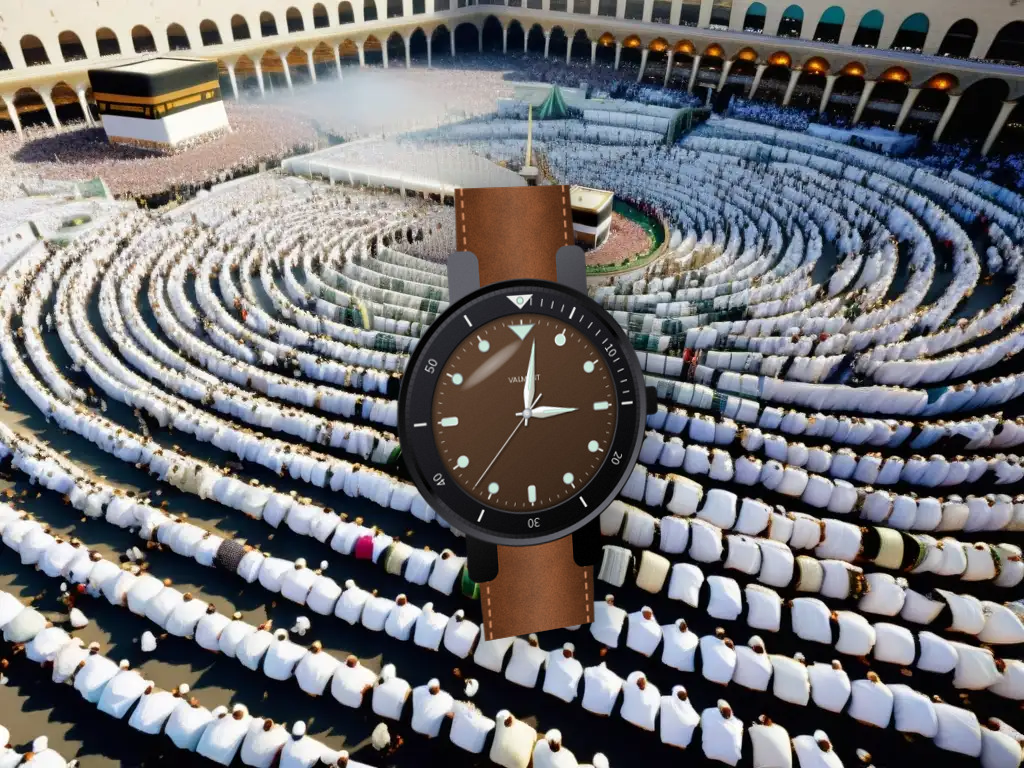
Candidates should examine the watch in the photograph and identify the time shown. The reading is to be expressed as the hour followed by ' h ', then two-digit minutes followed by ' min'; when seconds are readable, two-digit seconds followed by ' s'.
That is 3 h 01 min 37 s
